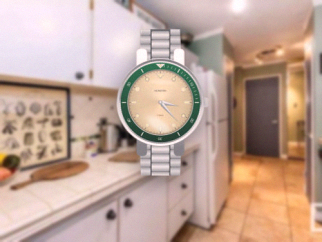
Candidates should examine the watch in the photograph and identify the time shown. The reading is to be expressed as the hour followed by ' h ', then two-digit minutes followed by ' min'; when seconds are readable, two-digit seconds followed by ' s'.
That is 3 h 23 min
